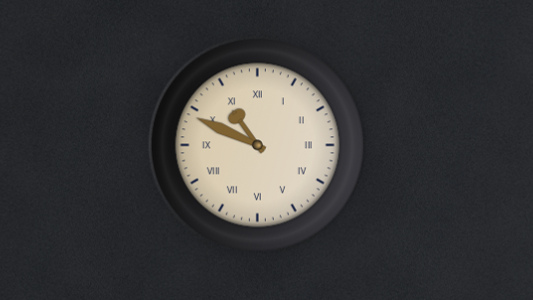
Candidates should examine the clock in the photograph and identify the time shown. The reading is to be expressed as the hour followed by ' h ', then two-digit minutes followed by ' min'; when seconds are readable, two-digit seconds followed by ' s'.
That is 10 h 49 min
